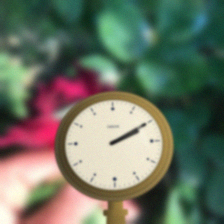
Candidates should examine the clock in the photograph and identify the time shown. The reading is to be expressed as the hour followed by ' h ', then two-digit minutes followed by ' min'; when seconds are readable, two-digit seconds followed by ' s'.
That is 2 h 10 min
